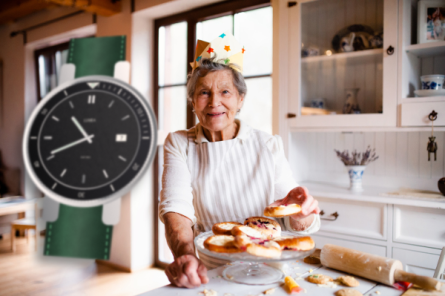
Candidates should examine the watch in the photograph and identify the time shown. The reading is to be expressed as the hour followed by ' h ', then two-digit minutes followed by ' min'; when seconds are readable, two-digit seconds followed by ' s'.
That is 10 h 41 min
